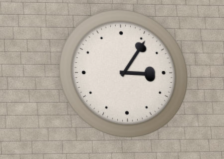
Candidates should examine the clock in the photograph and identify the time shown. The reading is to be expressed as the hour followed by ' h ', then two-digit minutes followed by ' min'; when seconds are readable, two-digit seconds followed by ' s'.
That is 3 h 06 min
